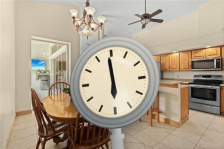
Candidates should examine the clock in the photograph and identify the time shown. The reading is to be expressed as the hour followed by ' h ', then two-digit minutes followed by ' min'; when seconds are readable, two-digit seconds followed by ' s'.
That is 5 h 59 min
